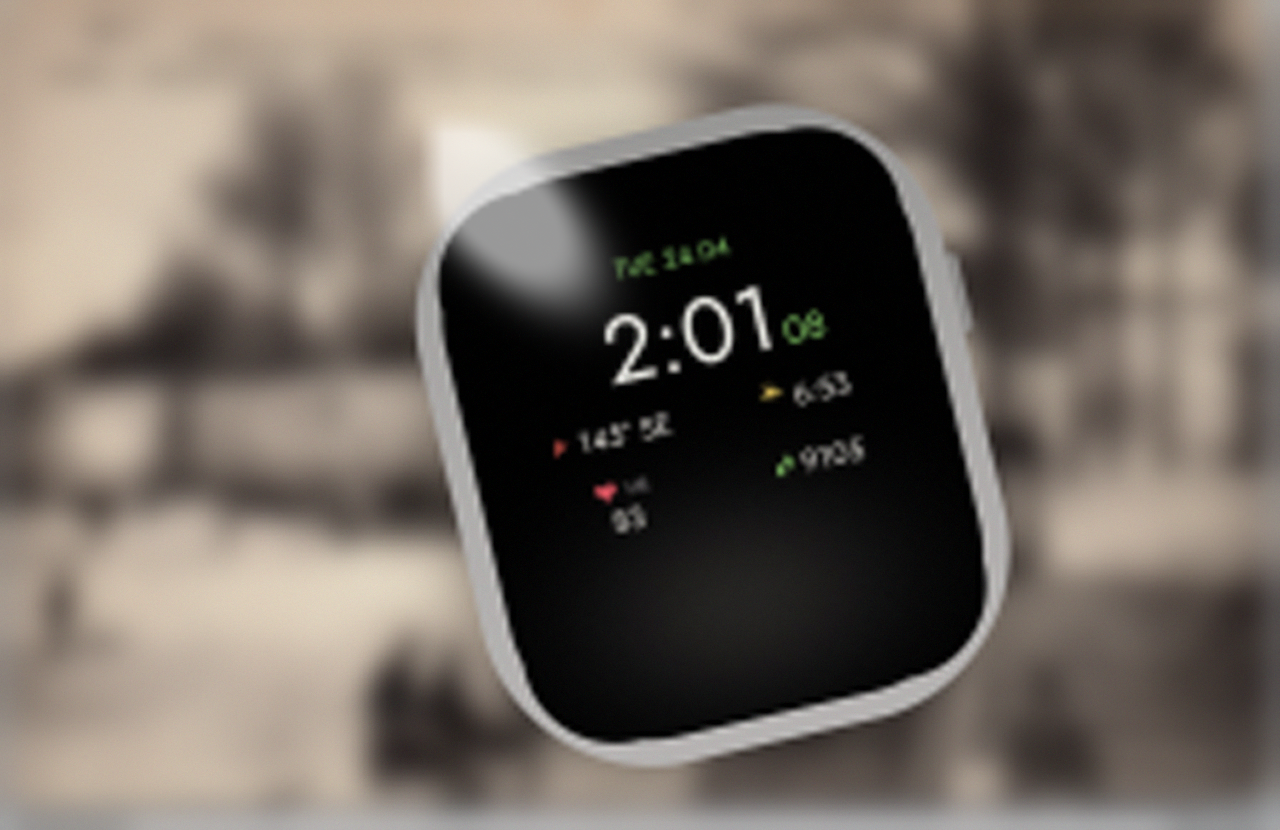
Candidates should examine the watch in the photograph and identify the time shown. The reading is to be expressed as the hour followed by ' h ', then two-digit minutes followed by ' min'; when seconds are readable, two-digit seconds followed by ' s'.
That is 2 h 01 min
